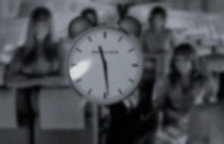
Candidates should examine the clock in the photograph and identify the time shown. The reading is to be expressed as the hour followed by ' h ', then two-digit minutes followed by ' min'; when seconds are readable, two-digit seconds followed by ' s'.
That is 11 h 29 min
